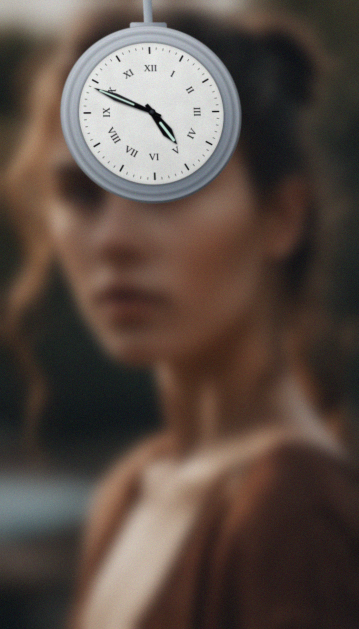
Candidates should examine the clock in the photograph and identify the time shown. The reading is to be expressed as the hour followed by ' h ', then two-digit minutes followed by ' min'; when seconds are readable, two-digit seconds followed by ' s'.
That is 4 h 49 min
